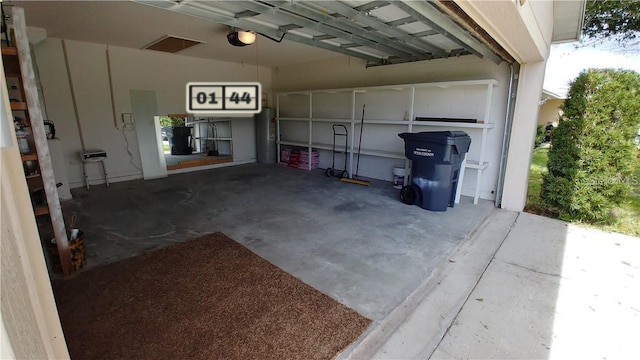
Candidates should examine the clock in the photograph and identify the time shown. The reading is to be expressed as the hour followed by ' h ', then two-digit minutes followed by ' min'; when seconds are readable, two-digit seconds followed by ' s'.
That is 1 h 44 min
